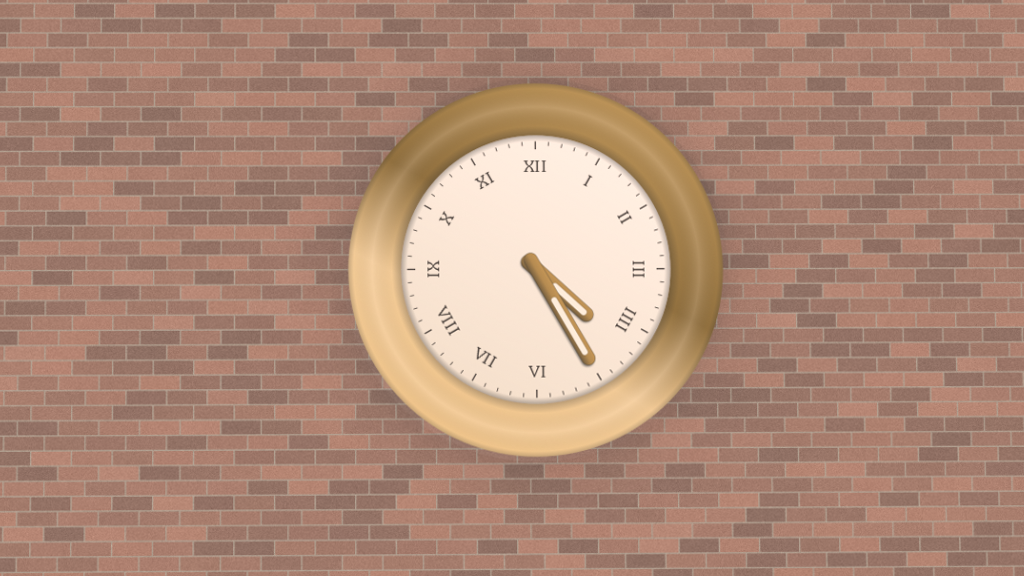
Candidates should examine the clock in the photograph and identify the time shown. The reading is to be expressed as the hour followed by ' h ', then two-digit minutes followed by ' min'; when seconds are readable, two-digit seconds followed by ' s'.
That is 4 h 25 min
